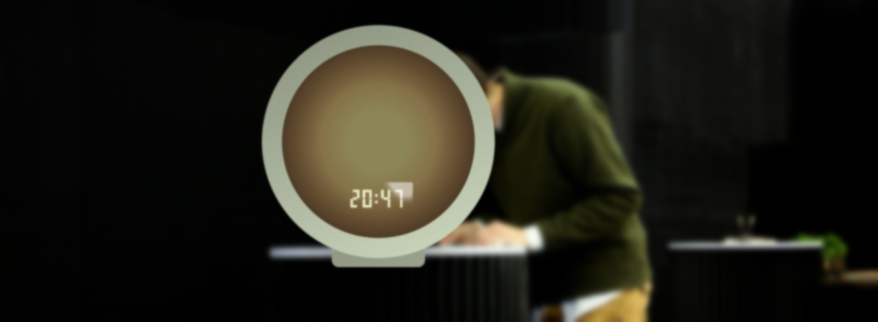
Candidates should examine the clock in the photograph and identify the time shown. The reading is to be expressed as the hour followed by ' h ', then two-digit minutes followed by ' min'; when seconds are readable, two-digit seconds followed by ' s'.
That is 20 h 47 min
